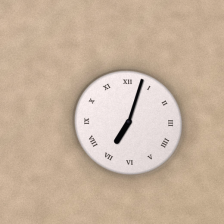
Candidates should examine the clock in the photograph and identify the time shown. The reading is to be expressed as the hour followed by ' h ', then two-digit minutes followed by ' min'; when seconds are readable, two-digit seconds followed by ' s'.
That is 7 h 03 min
